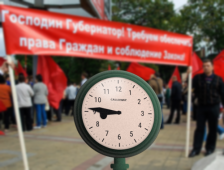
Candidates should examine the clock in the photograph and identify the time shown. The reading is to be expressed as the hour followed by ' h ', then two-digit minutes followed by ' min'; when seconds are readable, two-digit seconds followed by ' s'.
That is 8 h 46 min
